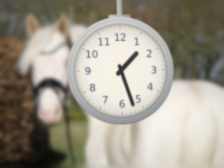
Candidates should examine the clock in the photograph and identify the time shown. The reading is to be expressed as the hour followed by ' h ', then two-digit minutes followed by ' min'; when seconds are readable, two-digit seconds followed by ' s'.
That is 1 h 27 min
